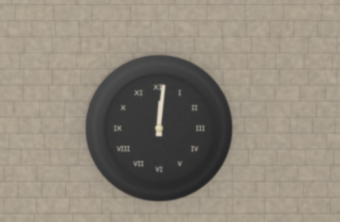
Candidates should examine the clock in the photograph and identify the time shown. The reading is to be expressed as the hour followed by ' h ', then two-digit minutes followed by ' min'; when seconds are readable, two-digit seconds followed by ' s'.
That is 12 h 01 min
